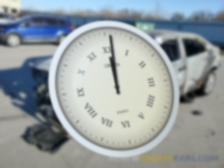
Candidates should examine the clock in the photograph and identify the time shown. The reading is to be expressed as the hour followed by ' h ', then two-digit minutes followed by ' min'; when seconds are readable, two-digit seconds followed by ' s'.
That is 12 h 01 min
